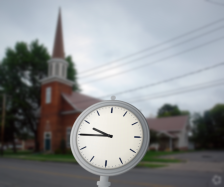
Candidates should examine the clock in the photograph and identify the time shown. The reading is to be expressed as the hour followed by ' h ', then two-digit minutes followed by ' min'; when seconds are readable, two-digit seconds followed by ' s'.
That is 9 h 45 min
